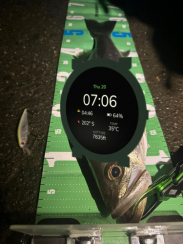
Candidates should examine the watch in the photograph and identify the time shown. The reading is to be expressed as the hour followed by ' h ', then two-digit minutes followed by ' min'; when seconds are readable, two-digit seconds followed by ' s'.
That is 7 h 06 min
